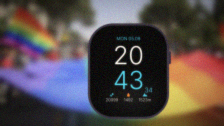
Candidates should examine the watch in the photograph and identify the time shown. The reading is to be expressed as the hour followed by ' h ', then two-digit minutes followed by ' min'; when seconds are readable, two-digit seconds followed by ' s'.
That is 20 h 43 min
